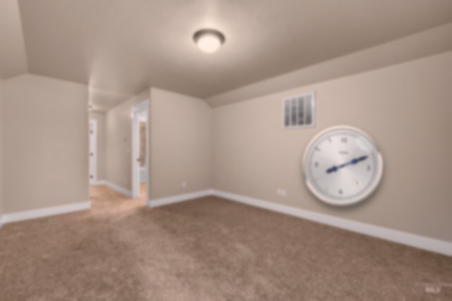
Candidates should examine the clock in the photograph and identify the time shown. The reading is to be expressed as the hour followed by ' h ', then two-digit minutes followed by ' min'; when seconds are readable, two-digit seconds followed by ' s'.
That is 8 h 11 min
